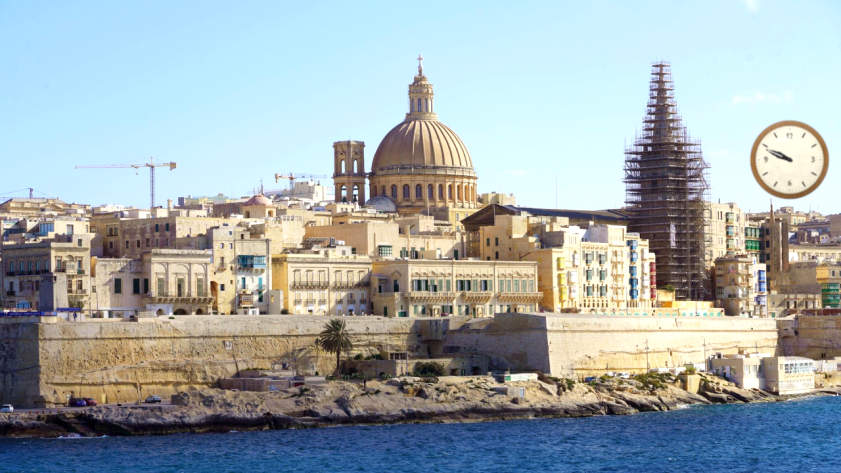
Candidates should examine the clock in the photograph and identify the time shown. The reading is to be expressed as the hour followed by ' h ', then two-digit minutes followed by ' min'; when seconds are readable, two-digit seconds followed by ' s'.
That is 9 h 49 min
